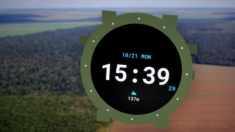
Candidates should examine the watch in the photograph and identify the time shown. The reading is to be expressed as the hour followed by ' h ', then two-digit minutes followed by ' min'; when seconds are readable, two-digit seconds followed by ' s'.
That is 15 h 39 min
